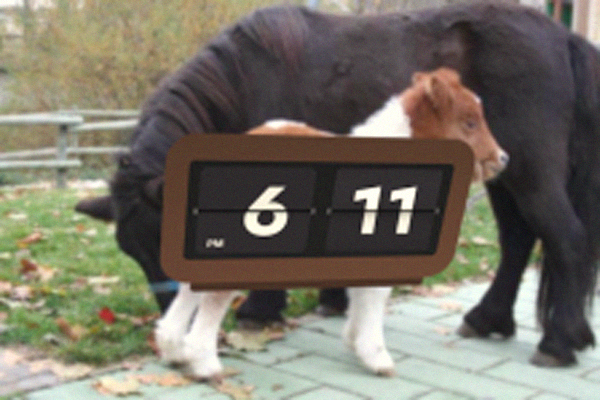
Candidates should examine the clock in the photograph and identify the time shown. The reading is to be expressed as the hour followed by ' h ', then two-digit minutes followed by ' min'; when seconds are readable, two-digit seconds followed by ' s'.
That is 6 h 11 min
